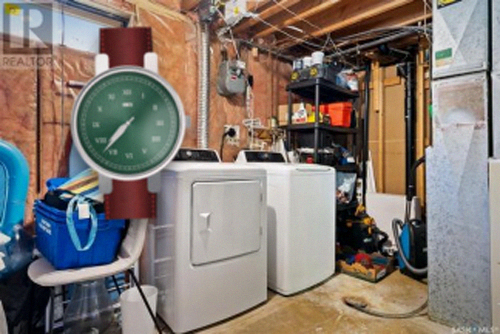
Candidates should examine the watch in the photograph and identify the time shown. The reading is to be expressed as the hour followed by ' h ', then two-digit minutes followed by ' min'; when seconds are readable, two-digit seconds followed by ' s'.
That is 7 h 37 min
